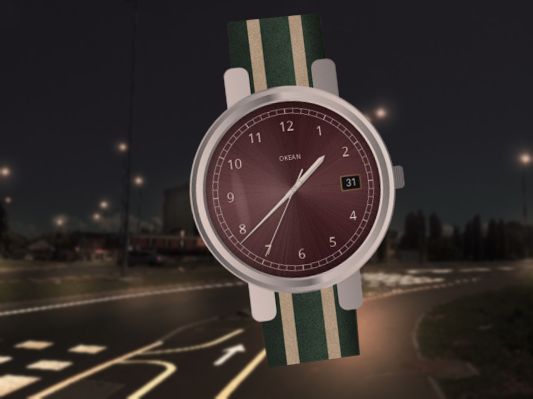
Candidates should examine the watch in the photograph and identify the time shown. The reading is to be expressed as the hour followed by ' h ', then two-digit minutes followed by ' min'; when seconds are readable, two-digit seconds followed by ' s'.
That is 1 h 38 min 35 s
